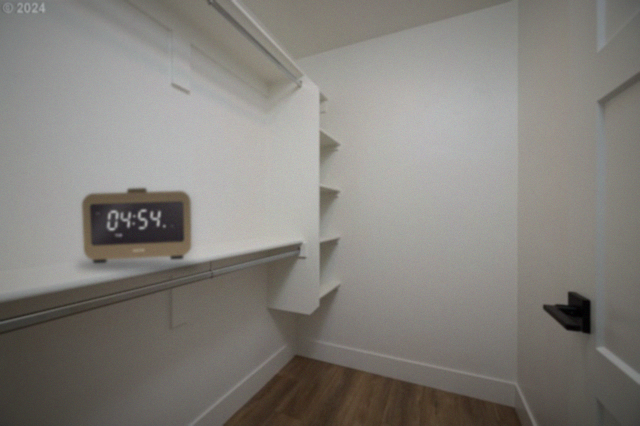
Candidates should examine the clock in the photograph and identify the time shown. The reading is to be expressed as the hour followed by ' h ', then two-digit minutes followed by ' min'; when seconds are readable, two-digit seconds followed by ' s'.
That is 4 h 54 min
